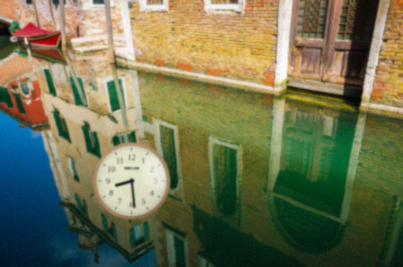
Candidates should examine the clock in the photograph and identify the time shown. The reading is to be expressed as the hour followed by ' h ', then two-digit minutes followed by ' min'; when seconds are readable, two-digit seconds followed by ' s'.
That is 8 h 29 min
